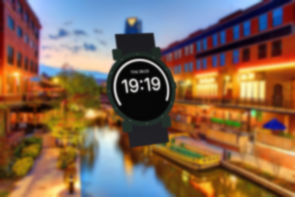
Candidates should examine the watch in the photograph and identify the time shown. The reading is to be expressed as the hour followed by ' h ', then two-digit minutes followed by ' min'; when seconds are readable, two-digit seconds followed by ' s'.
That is 19 h 19 min
